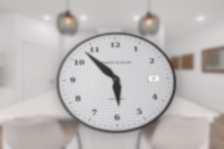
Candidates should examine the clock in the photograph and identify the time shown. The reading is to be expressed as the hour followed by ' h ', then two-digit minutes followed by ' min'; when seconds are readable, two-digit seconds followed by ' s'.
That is 5 h 53 min
